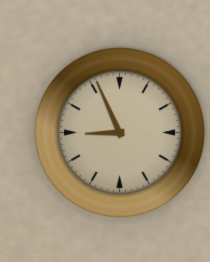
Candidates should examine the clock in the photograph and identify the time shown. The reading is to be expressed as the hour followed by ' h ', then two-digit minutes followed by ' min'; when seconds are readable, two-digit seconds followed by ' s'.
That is 8 h 56 min
